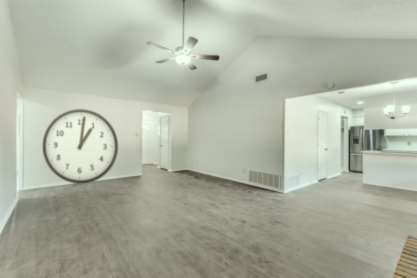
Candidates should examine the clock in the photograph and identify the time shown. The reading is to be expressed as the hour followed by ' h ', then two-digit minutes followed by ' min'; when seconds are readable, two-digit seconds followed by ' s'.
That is 1 h 01 min
